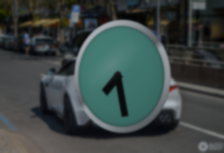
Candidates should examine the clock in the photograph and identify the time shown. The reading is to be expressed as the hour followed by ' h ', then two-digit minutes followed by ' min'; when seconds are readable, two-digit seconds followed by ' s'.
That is 7 h 28 min
